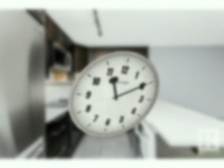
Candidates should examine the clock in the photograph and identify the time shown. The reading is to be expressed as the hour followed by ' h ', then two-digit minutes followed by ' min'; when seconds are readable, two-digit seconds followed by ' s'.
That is 11 h 10 min
